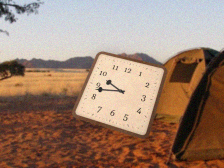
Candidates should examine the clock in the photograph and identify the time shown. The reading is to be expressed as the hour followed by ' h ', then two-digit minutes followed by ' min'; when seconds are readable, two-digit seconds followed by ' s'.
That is 9 h 43 min
